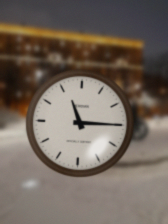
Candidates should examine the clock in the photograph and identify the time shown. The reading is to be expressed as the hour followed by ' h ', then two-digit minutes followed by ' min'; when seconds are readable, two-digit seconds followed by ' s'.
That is 11 h 15 min
